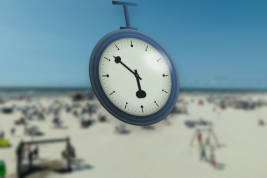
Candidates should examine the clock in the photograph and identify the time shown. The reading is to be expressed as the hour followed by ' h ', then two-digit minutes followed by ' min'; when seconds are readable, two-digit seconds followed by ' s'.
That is 5 h 52 min
